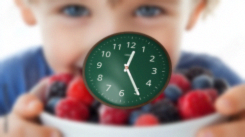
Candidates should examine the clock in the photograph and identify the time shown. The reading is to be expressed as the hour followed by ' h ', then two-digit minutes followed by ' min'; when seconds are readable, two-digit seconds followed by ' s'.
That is 12 h 25 min
